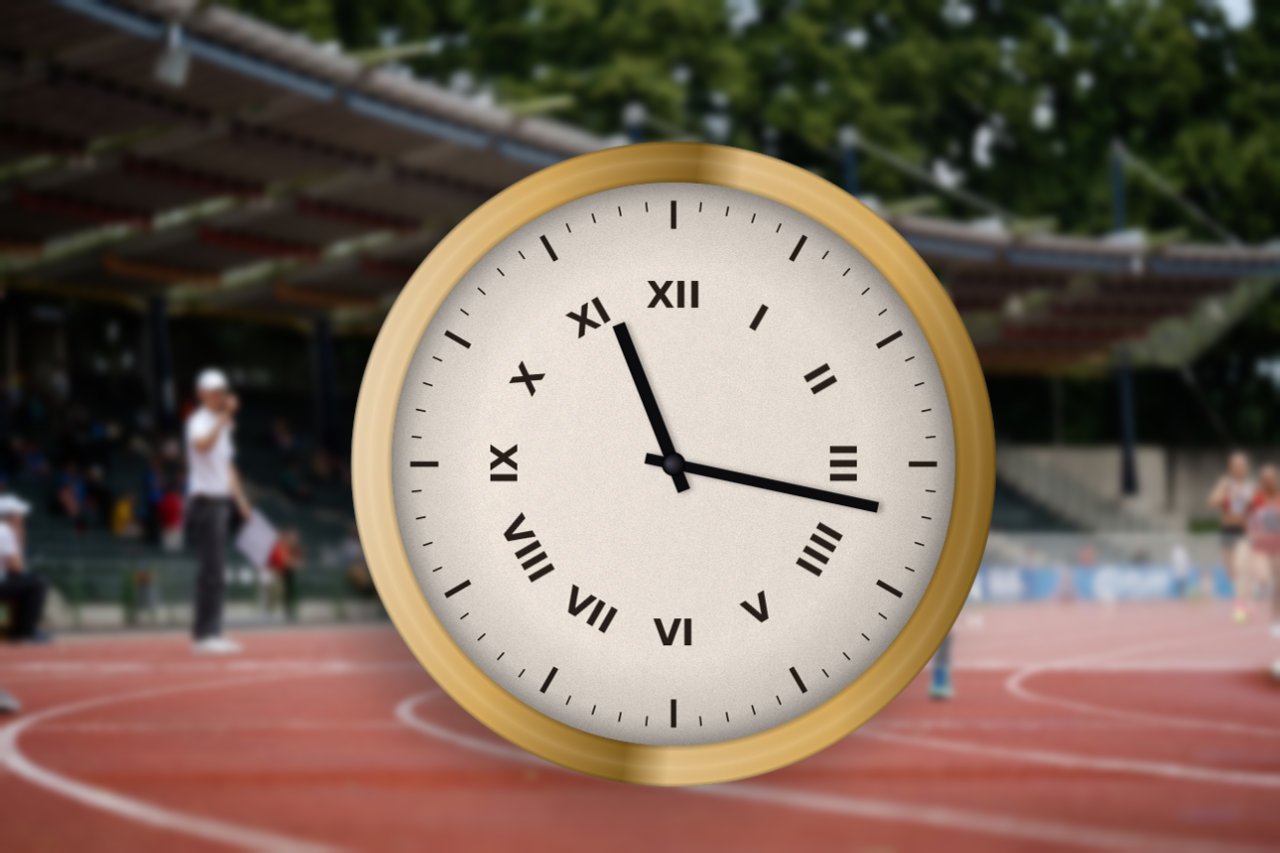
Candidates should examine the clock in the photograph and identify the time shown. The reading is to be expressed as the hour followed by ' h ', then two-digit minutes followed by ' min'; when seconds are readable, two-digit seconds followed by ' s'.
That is 11 h 17 min
